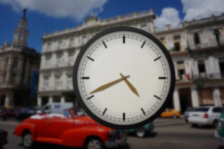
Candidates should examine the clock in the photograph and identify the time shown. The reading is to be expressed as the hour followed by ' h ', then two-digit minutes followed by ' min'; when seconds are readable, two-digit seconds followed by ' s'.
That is 4 h 41 min
